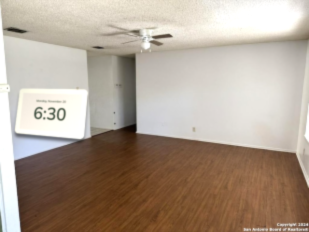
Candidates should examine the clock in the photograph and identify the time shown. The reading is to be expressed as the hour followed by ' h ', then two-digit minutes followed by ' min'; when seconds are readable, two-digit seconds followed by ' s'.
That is 6 h 30 min
